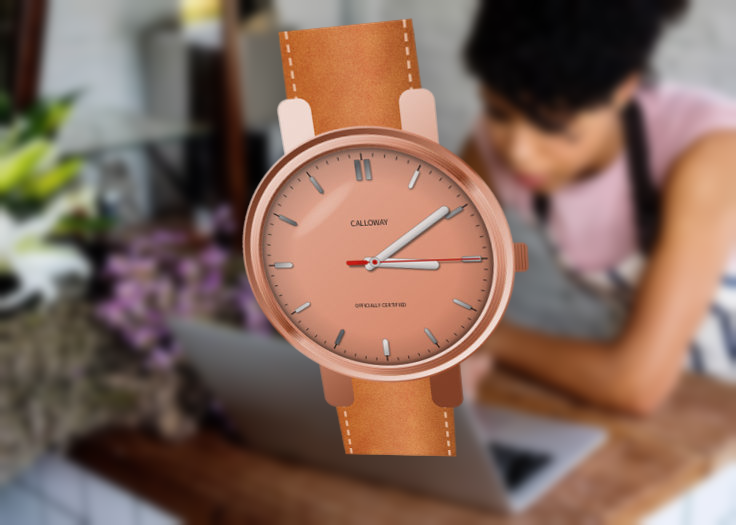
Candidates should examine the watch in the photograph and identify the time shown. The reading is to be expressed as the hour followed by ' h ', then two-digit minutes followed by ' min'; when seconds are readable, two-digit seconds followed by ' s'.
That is 3 h 09 min 15 s
